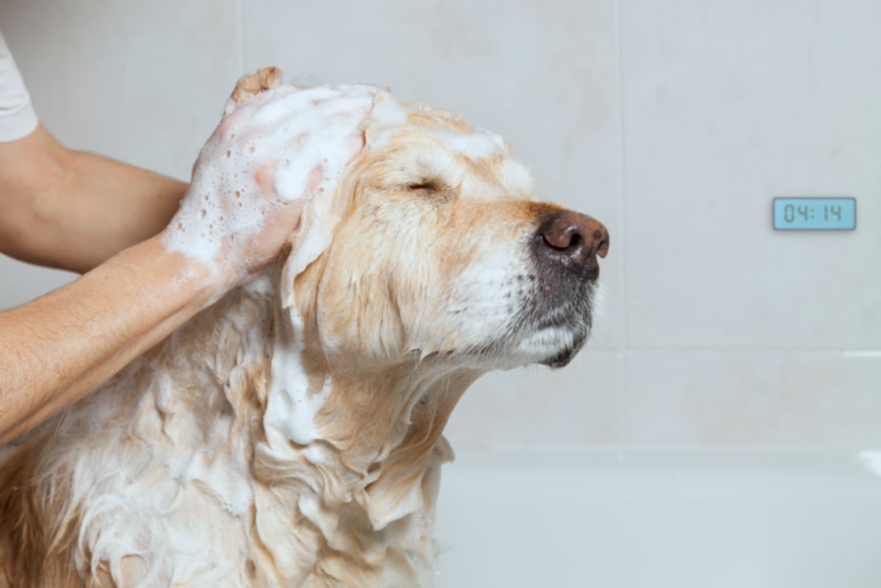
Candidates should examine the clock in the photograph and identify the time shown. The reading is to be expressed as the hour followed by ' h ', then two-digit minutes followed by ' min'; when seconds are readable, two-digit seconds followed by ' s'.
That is 4 h 14 min
